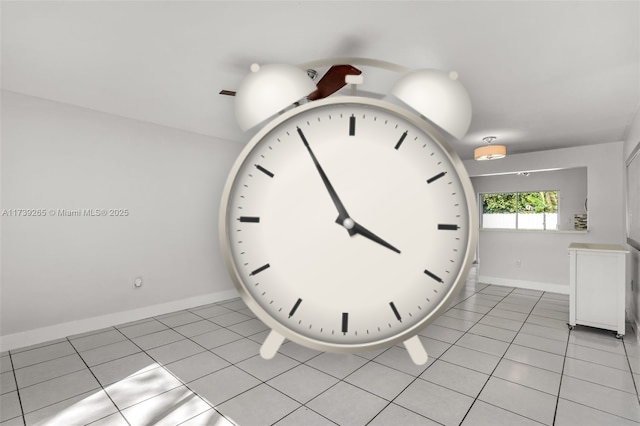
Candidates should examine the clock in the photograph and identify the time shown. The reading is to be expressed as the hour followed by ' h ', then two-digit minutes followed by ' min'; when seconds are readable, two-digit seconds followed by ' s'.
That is 3 h 55 min
